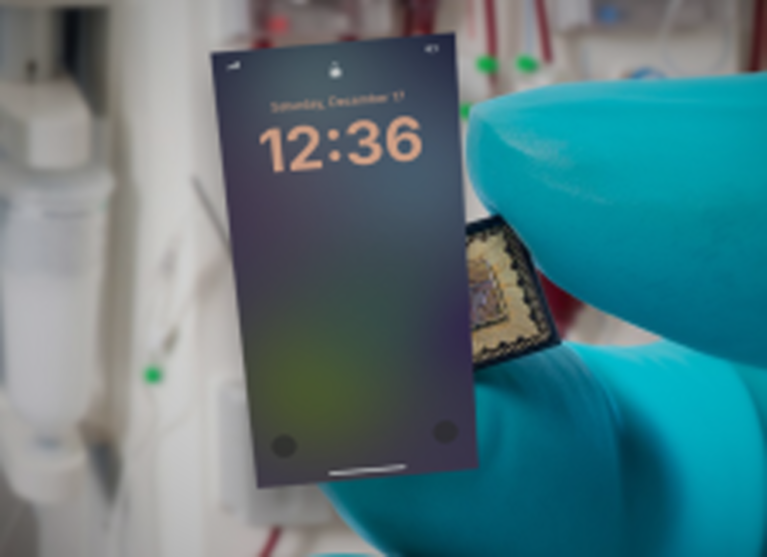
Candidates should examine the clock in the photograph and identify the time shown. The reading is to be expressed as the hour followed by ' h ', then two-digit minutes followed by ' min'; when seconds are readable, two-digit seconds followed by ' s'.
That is 12 h 36 min
